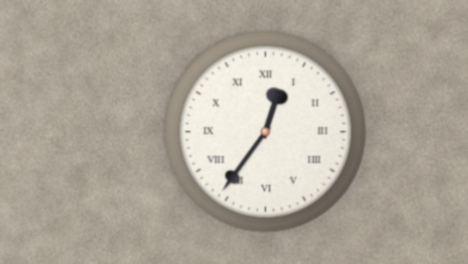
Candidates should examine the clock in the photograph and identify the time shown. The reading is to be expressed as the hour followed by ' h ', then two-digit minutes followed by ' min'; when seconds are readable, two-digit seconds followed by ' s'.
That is 12 h 36 min
